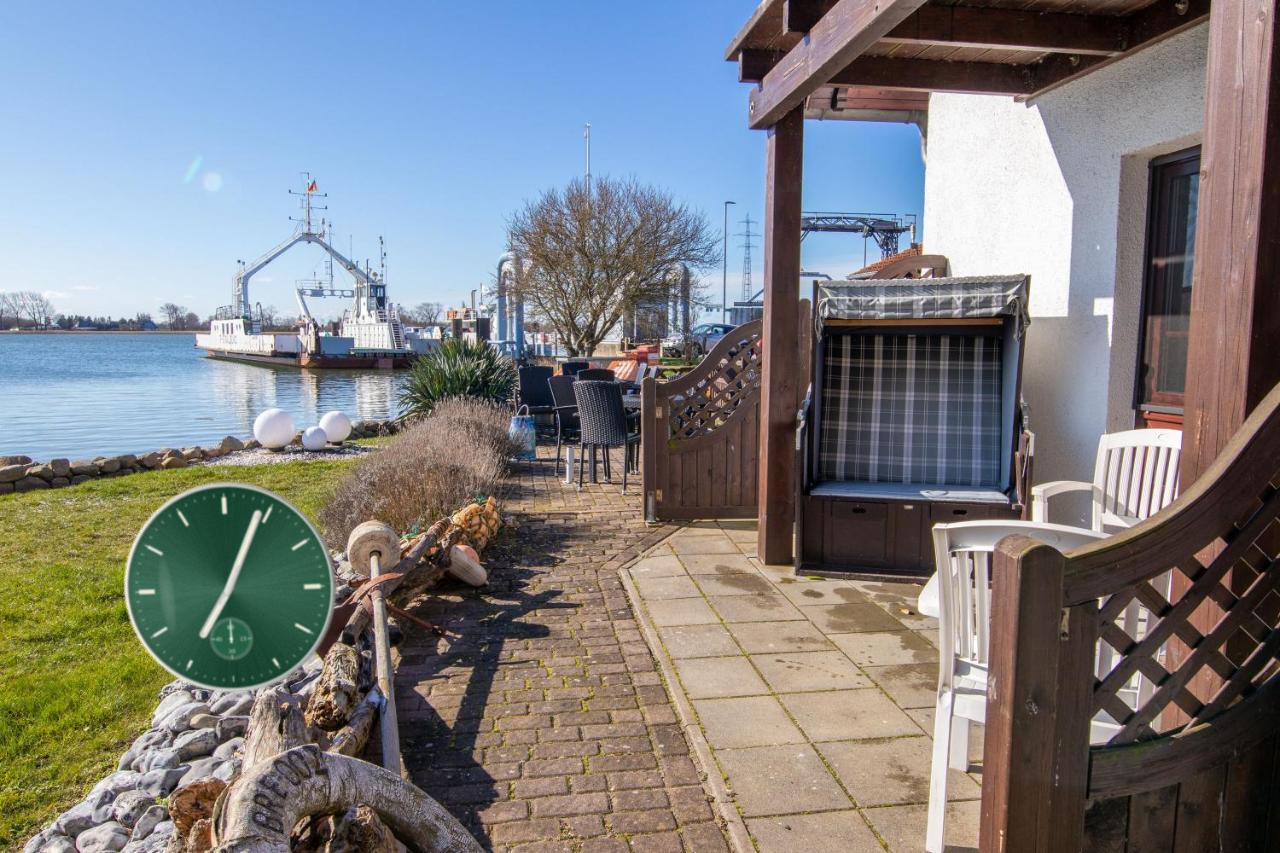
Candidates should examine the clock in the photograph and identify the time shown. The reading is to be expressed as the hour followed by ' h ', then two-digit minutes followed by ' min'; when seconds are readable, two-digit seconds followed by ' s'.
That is 7 h 04 min
